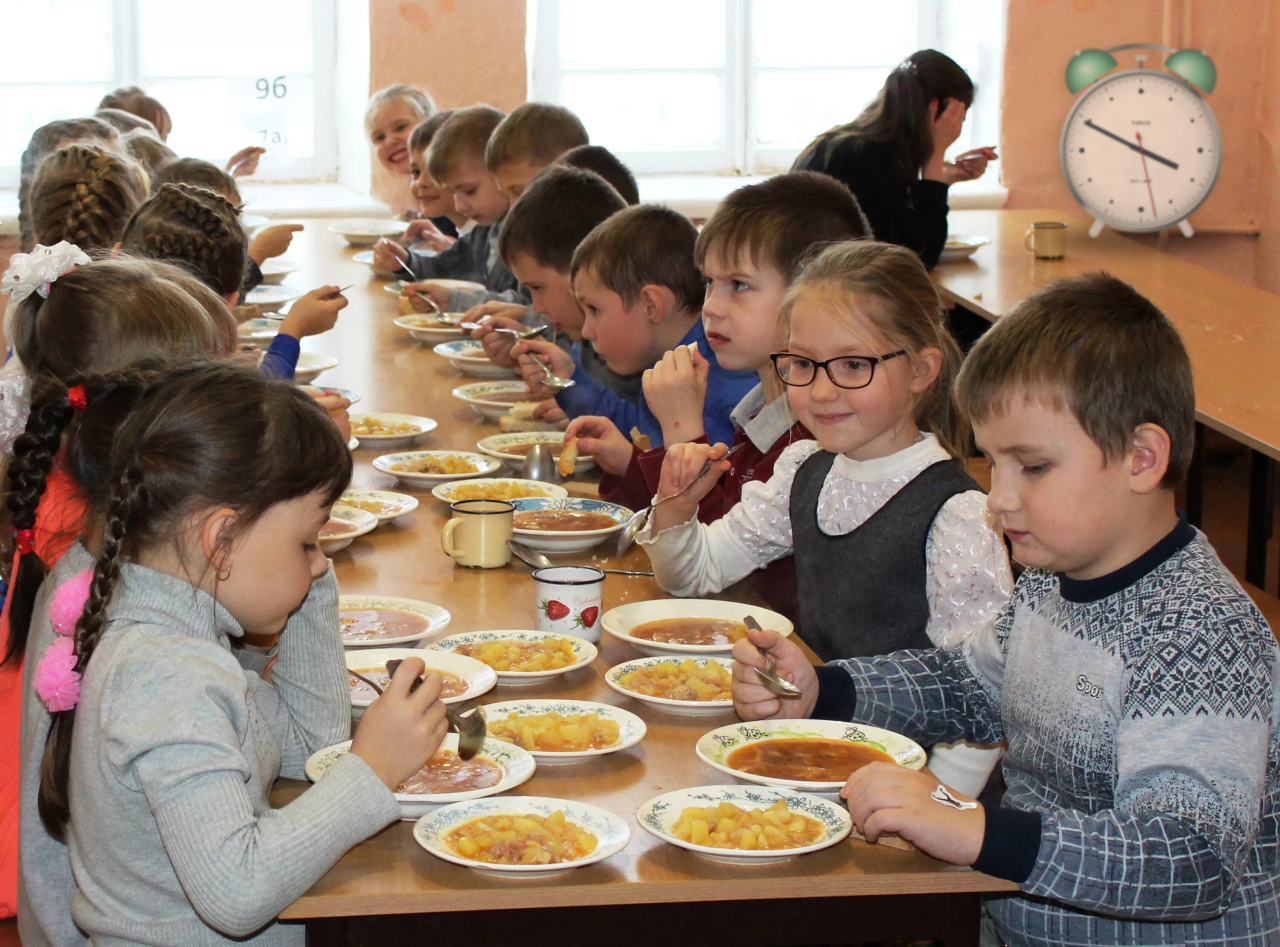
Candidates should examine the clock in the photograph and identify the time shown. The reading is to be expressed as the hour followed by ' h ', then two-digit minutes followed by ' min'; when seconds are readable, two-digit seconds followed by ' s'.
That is 3 h 49 min 28 s
